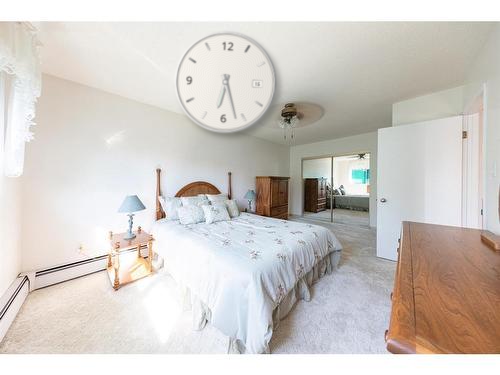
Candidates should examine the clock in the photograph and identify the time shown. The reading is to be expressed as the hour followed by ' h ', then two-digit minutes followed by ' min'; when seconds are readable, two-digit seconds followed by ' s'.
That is 6 h 27 min
